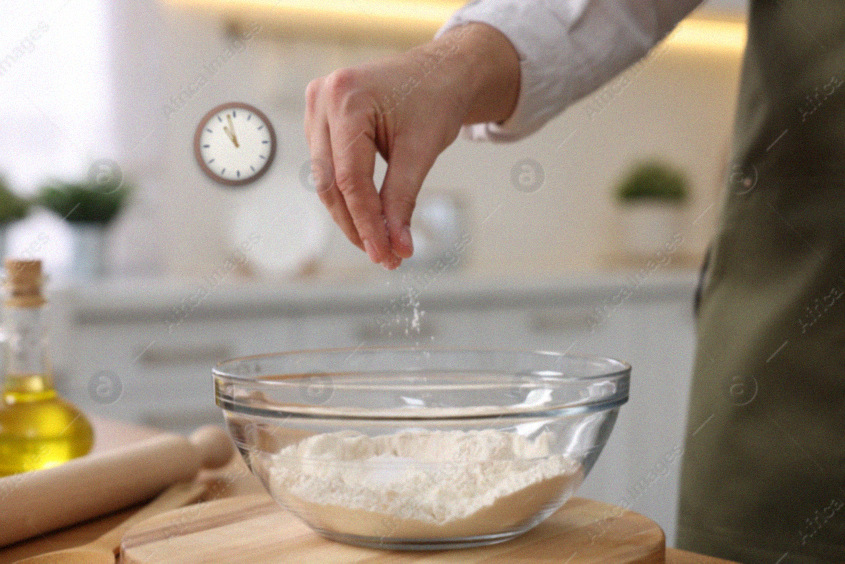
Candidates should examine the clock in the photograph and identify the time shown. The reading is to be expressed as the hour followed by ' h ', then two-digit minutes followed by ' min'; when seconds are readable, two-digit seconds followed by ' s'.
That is 10 h 58 min
